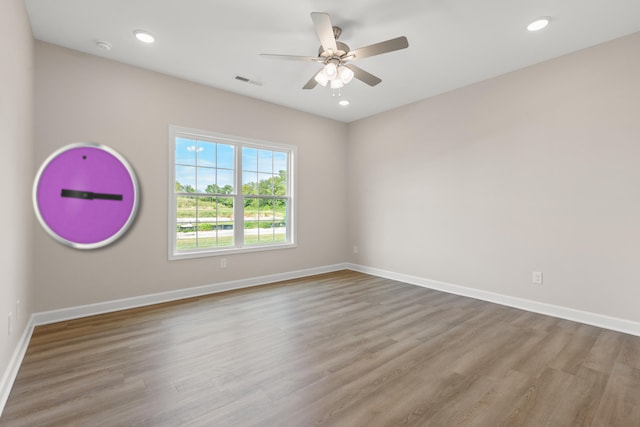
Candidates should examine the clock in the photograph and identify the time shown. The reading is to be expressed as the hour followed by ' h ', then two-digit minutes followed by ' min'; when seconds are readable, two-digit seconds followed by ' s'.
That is 9 h 16 min
